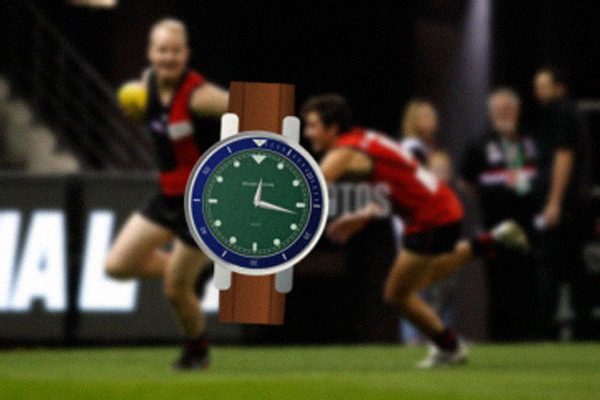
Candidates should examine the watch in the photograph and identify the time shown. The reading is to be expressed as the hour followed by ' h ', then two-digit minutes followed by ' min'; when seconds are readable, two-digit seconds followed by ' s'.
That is 12 h 17 min
